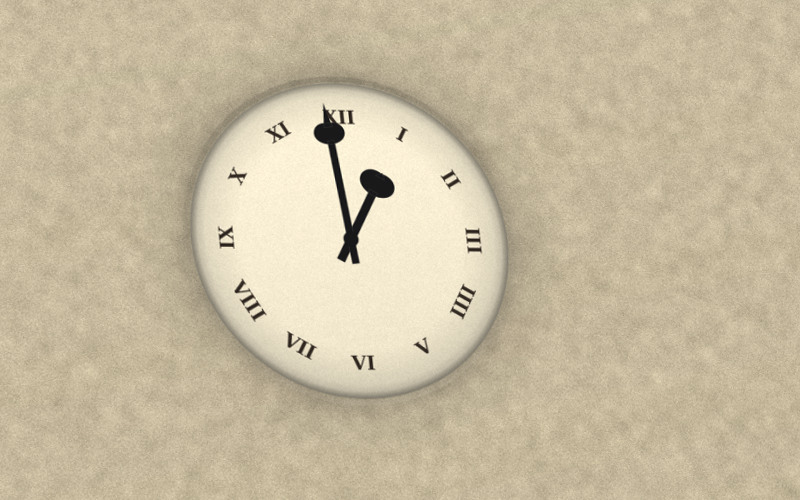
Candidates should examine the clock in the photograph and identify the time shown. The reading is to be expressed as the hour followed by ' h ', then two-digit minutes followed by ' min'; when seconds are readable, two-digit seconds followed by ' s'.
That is 12 h 59 min
